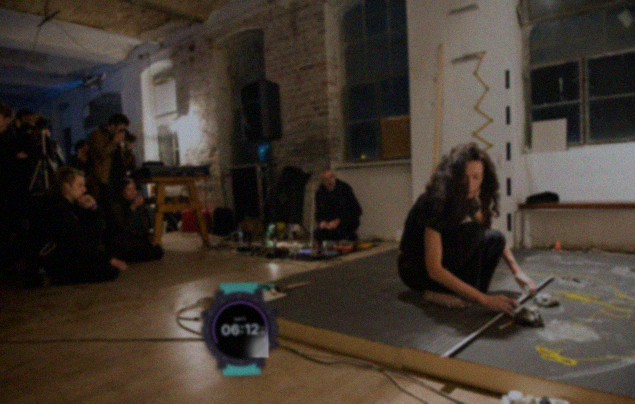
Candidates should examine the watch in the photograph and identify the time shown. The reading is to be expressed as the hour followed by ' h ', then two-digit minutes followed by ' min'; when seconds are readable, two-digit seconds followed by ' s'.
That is 6 h 12 min
